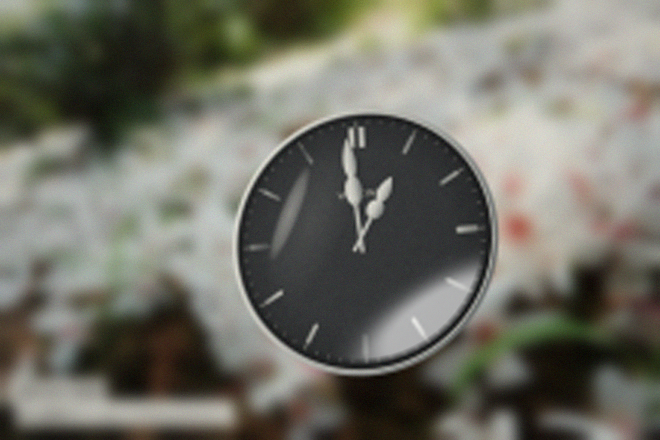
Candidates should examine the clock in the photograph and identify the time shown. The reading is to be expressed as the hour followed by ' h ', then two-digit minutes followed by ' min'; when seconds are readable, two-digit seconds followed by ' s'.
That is 12 h 59 min
